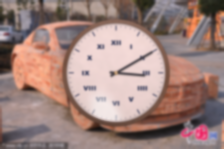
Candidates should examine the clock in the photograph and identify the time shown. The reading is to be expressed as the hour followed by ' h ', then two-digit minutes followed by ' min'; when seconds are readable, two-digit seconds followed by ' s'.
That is 3 h 10 min
